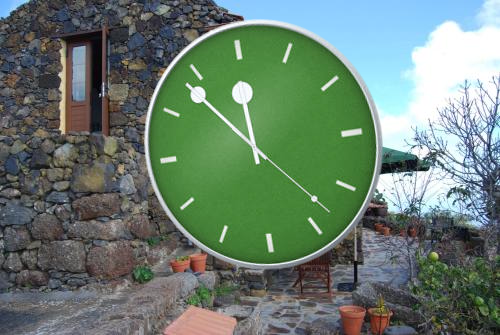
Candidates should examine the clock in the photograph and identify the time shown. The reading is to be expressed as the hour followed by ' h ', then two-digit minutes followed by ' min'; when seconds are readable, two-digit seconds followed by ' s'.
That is 11 h 53 min 23 s
